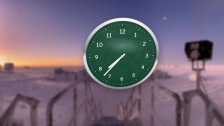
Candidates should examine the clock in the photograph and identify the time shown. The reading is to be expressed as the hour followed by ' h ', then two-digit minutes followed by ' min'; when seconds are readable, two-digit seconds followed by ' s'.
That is 7 h 37 min
